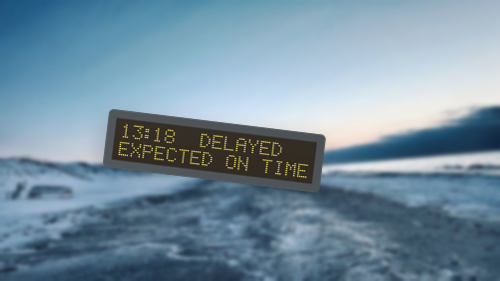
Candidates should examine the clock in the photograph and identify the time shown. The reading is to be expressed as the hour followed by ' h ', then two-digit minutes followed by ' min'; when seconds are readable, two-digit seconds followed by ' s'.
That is 13 h 18 min
